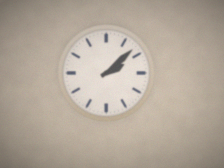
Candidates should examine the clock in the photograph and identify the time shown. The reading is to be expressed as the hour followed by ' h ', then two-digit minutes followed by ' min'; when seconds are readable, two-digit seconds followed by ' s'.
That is 2 h 08 min
